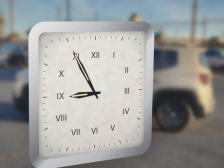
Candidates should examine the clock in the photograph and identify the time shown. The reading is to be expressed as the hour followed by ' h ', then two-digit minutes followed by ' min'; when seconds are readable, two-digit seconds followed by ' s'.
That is 8 h 55 min
